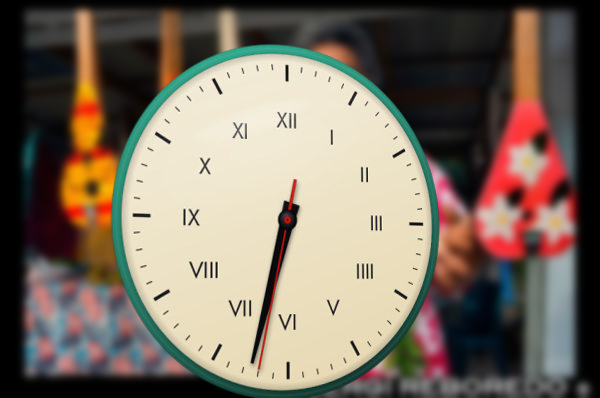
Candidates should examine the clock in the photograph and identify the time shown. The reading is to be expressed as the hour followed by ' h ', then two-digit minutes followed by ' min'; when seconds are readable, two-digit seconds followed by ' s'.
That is 6 h 32 min 32 s
